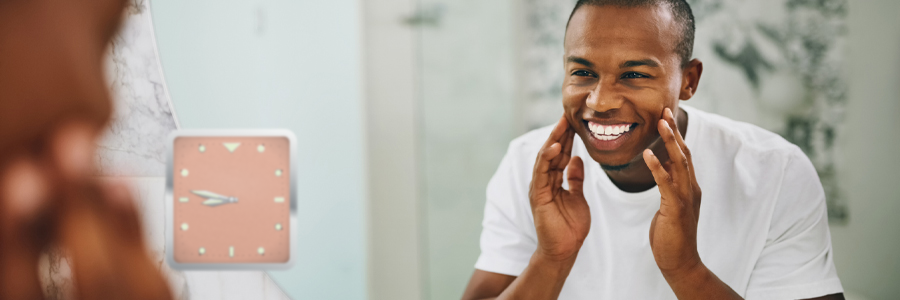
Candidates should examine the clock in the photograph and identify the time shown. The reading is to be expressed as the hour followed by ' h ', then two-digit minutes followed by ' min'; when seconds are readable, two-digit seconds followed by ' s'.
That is 8 h 47 min
